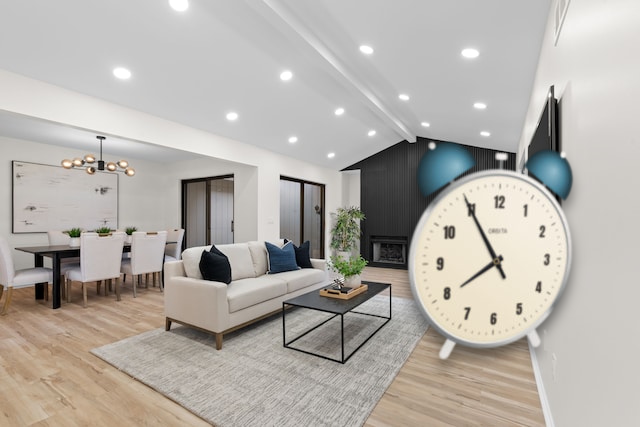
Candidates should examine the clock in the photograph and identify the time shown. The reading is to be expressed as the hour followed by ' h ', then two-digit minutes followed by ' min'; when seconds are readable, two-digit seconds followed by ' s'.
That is 7 h 54 min 55 s
